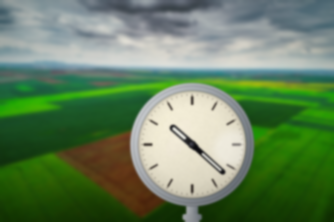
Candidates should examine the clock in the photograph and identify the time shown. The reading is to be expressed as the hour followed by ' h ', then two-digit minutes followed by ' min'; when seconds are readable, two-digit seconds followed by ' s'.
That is 10 h 22 min
